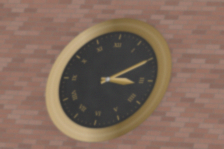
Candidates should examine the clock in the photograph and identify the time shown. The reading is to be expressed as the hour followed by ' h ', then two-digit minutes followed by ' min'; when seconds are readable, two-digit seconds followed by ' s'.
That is 3 h 10 min
